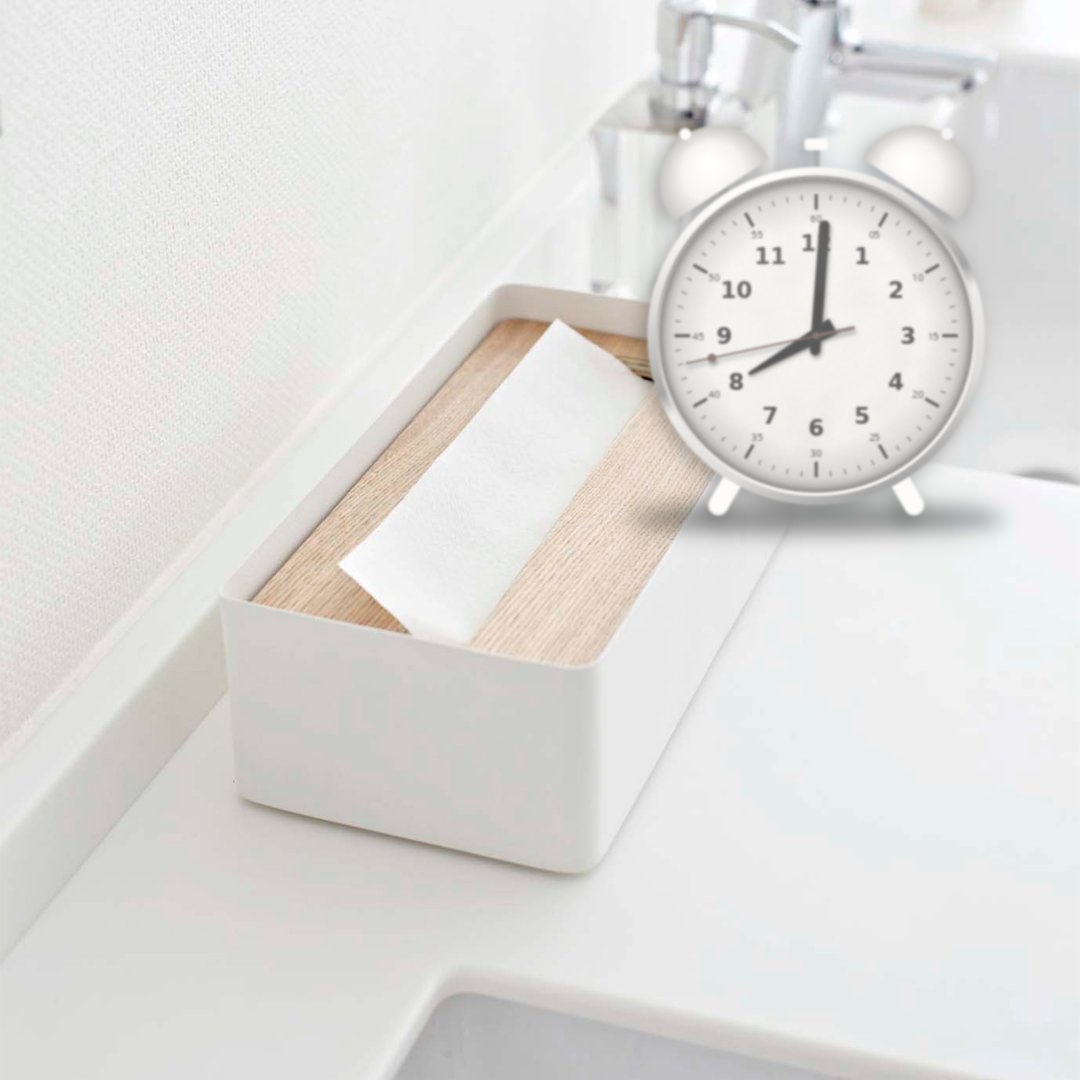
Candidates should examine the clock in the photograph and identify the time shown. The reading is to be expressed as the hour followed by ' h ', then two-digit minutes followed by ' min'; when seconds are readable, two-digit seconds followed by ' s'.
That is 8 h 00 min 43 s
